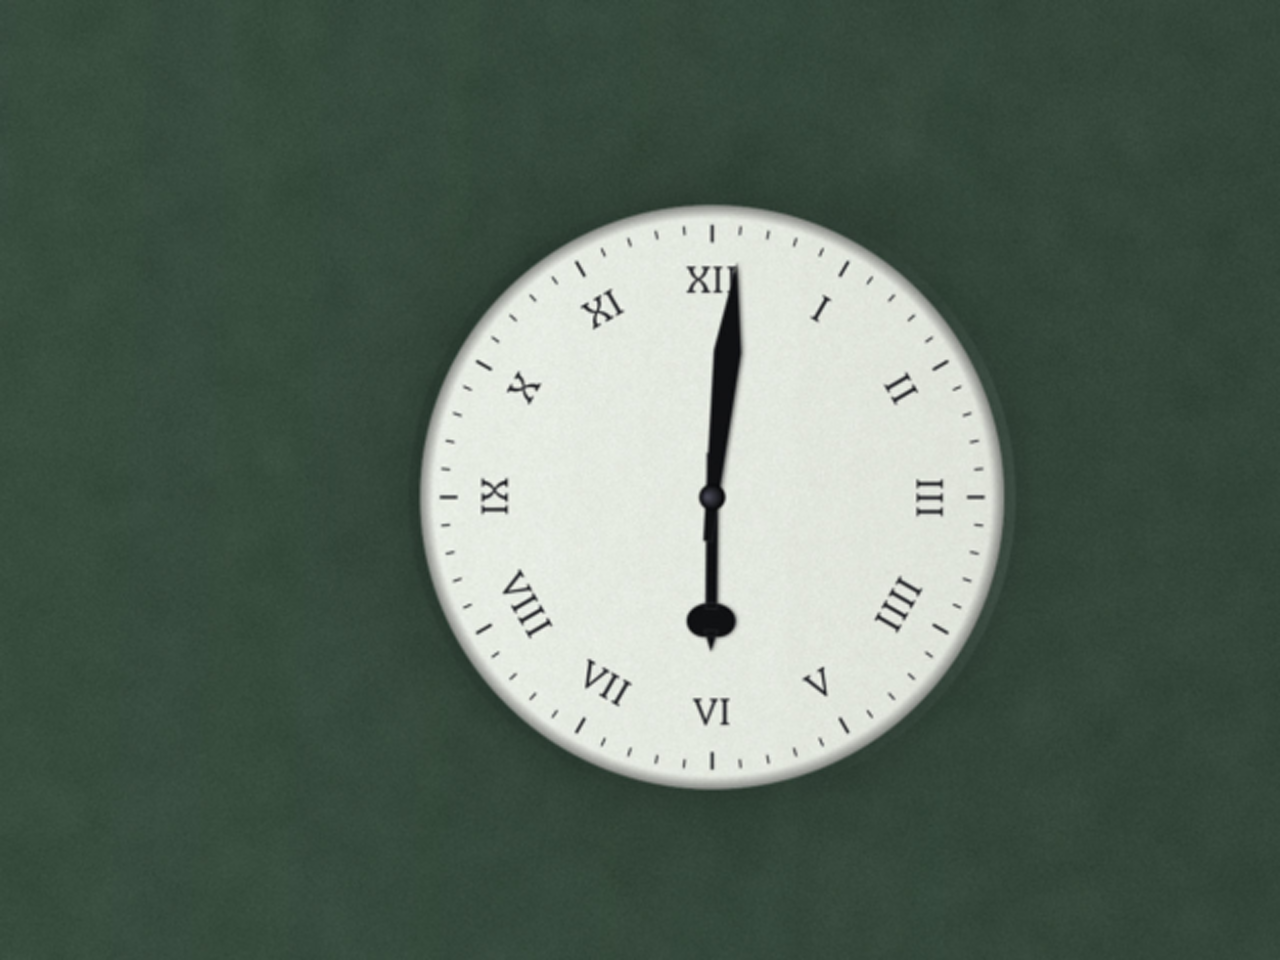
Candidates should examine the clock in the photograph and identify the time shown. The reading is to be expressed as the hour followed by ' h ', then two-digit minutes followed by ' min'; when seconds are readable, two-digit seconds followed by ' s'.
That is 6 h 01 min
